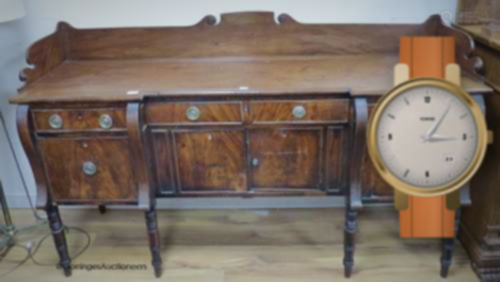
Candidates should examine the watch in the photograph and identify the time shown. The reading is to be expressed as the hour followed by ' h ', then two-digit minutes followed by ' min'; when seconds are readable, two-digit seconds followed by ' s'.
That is 3 h 06 min
